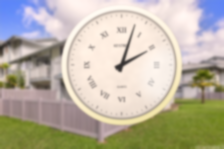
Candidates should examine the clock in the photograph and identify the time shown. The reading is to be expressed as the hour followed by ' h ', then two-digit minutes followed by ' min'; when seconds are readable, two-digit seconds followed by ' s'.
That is 2 h 03 min
